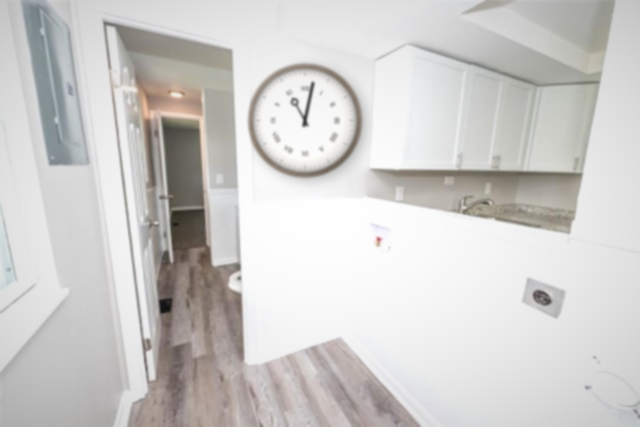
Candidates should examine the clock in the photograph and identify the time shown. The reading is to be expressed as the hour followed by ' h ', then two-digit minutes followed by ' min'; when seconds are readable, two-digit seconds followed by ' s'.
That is 11 h 02 min
